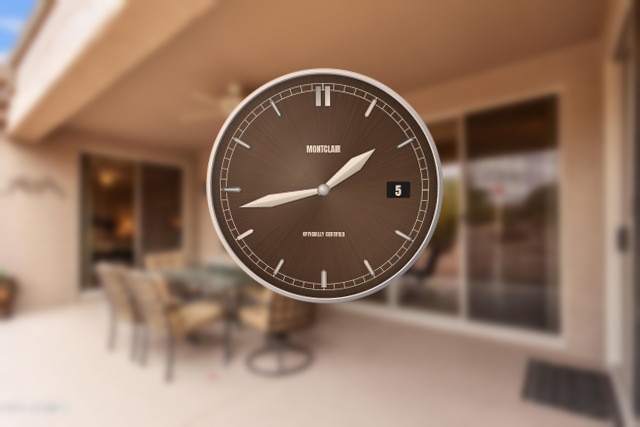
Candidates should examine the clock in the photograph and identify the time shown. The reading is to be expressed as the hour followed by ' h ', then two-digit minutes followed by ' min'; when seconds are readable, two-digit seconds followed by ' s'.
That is 1 h 43 min
